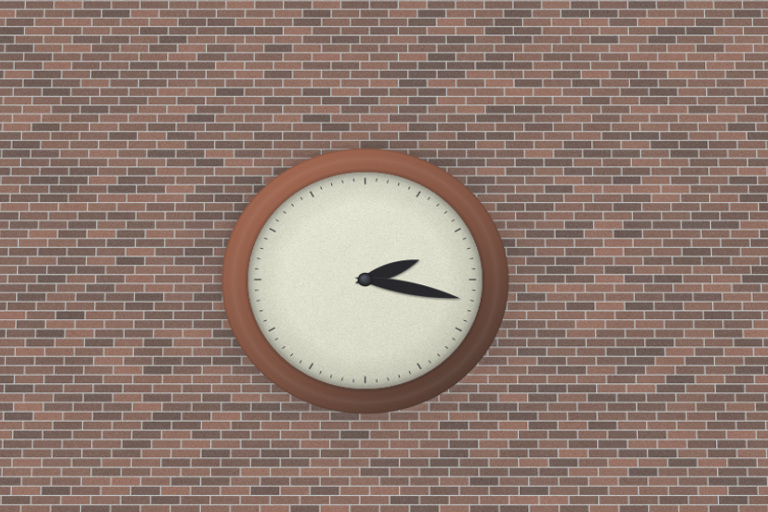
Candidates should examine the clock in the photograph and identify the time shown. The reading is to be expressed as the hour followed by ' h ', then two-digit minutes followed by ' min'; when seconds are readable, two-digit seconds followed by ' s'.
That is 2 h 17 min
